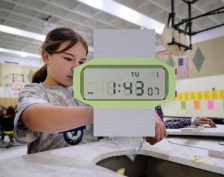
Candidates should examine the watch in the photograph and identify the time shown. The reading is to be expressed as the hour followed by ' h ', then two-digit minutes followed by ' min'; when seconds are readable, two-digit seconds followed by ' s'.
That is 1 h 43 min 07 s
